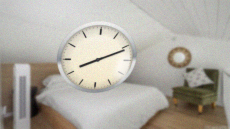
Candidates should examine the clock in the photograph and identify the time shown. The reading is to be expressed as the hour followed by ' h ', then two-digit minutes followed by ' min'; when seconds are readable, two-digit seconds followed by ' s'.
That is 8 h 11 min
